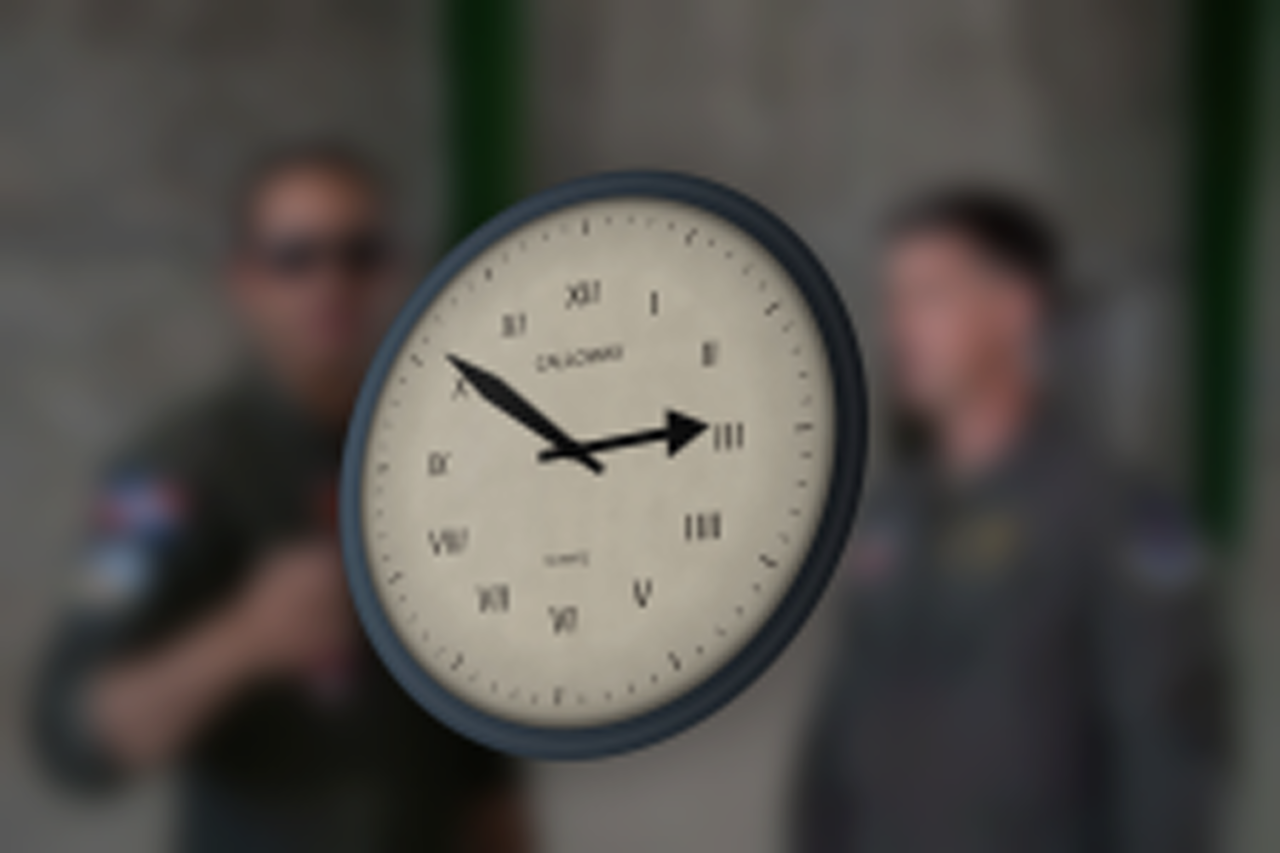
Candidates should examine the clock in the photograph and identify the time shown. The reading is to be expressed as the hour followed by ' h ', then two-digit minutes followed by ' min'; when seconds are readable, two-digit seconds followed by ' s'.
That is 2 h 51 min
